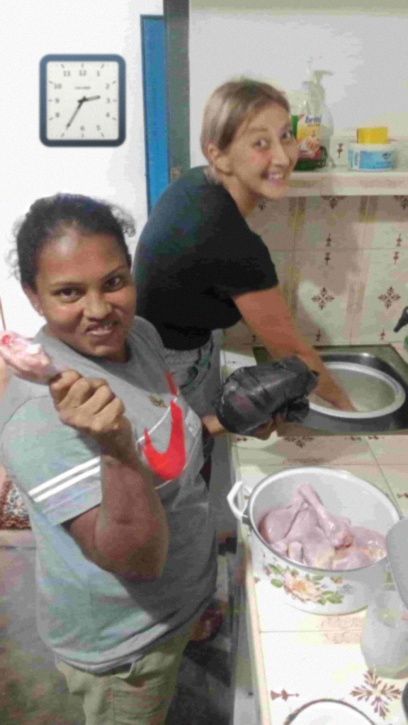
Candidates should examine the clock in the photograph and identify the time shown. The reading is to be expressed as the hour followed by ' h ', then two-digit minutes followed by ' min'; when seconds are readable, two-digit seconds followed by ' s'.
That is 2 h 35 min
